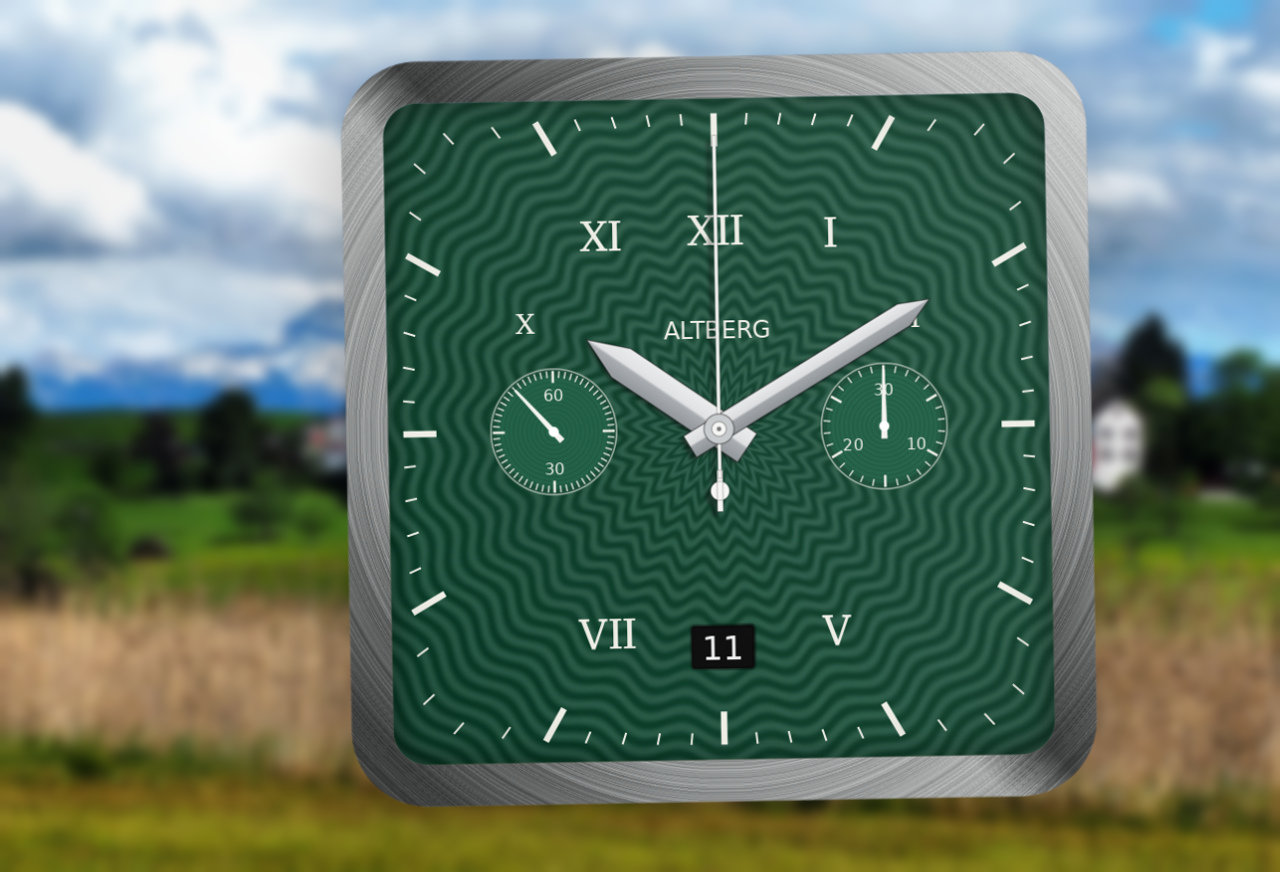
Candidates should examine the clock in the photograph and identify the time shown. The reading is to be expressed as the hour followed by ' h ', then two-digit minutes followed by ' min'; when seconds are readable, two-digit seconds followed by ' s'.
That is 10 h 09 min 53 s
